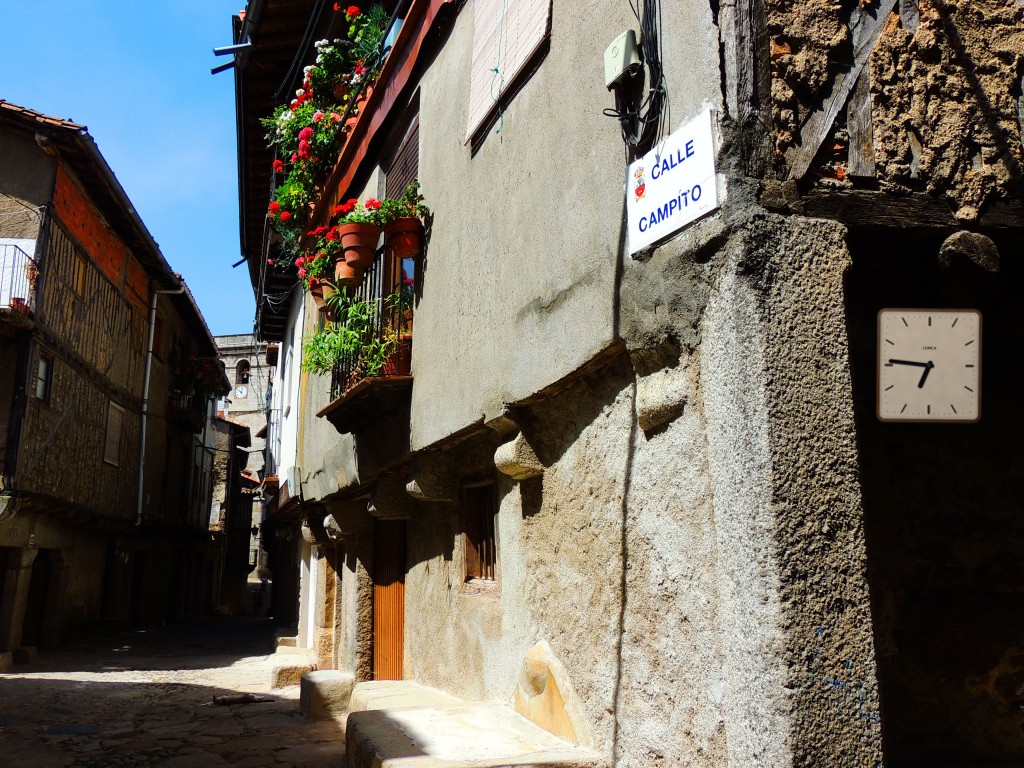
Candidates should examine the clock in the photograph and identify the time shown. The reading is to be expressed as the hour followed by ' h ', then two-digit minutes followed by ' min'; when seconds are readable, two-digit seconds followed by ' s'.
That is 6 h 46 min
